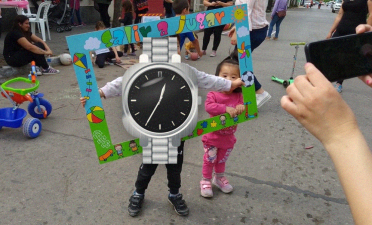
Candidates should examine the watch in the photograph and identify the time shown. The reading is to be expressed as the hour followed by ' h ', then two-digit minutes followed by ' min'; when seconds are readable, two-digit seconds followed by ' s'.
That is 12 h 35 min
